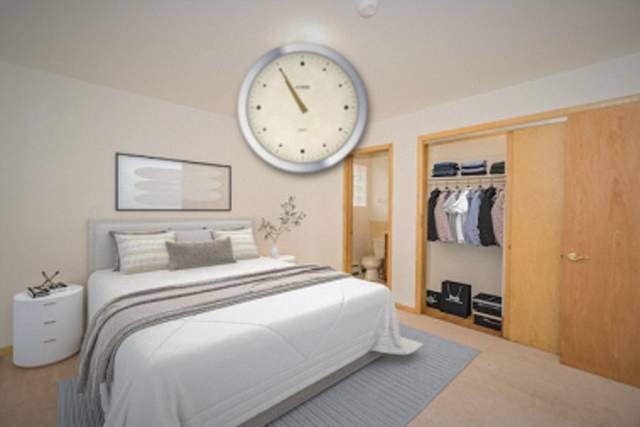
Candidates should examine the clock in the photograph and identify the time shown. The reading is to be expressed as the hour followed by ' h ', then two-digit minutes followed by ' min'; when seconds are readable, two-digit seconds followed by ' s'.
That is 10 h 55 min
